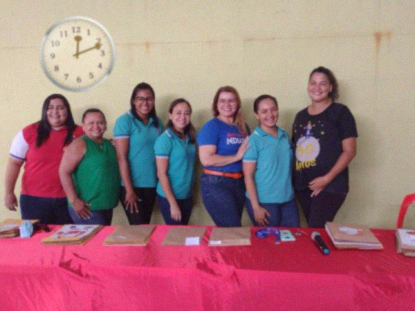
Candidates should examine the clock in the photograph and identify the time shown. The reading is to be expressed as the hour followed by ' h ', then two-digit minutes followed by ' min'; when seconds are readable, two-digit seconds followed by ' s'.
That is 12 h 12 min
